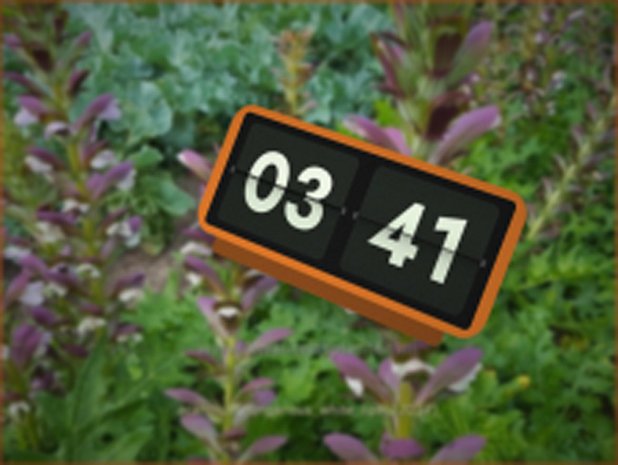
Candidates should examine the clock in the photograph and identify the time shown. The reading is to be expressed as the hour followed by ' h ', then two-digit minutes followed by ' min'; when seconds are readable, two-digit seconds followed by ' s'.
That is 3 h 41 min
